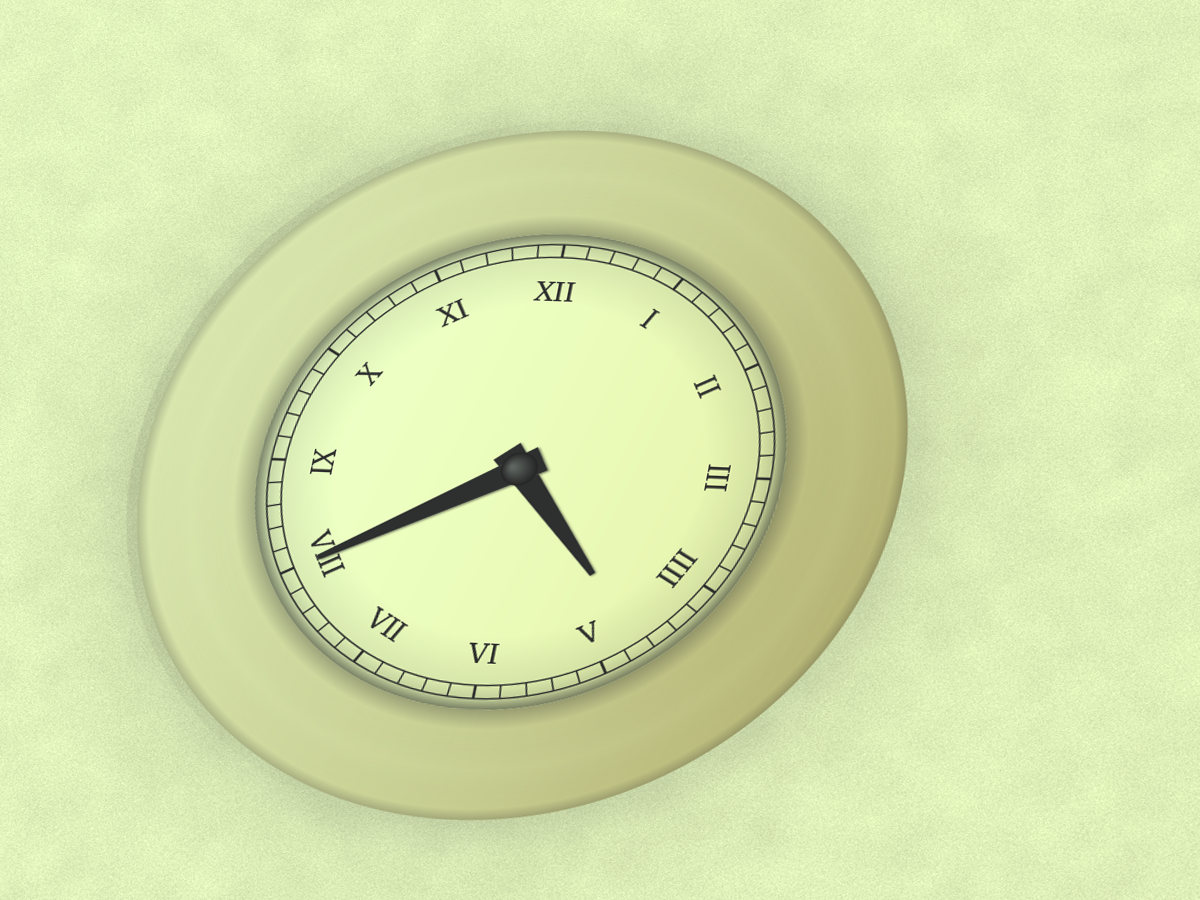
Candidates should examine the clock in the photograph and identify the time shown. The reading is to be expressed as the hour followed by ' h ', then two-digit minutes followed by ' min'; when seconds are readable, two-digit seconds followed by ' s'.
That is 4 h 40 min
